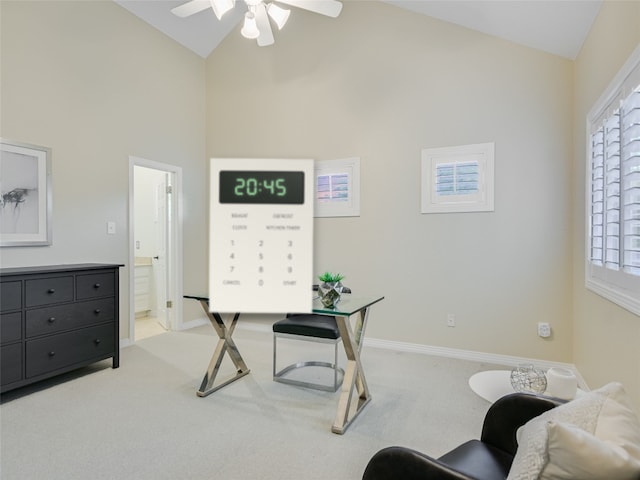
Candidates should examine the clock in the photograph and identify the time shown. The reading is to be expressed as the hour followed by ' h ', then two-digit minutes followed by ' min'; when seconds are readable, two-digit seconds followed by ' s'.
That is 20 h 45 min
